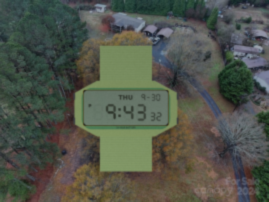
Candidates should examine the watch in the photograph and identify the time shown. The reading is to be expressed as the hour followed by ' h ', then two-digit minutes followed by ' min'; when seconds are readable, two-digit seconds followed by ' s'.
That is 9 h 43 min
